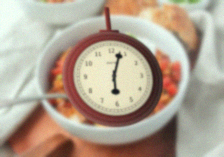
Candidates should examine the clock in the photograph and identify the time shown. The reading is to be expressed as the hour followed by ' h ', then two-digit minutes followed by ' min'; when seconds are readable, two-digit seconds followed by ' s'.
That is 6 h 03 min
